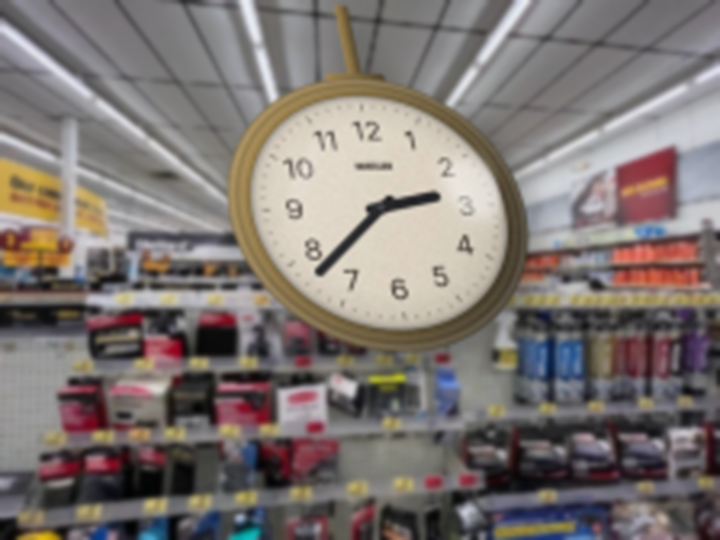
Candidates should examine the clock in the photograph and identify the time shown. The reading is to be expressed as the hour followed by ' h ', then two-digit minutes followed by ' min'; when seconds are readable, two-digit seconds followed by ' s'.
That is 2 h 38 min
